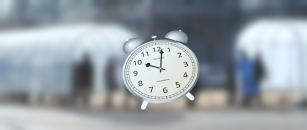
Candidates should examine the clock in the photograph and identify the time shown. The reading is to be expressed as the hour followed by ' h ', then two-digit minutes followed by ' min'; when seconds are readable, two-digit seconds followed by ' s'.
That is 10 h 02 min
